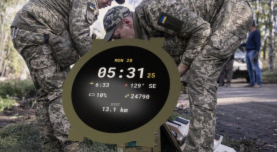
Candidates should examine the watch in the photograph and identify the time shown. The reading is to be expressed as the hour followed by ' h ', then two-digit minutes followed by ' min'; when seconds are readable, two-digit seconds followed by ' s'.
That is 5 h 31 min
